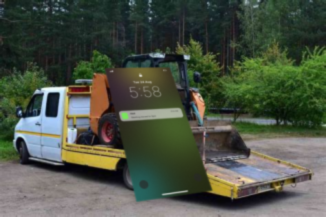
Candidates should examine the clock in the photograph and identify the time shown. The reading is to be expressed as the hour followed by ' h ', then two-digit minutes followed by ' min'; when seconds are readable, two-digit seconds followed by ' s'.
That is 5 h 58 min
